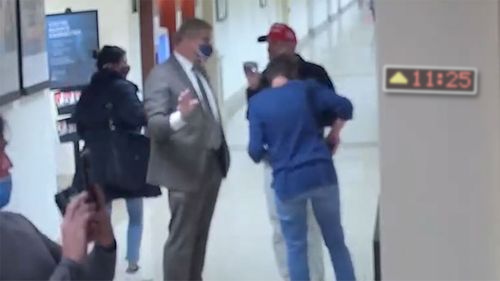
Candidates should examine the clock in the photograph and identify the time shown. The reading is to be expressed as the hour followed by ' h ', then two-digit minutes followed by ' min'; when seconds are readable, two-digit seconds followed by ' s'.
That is 11 h 25 min
